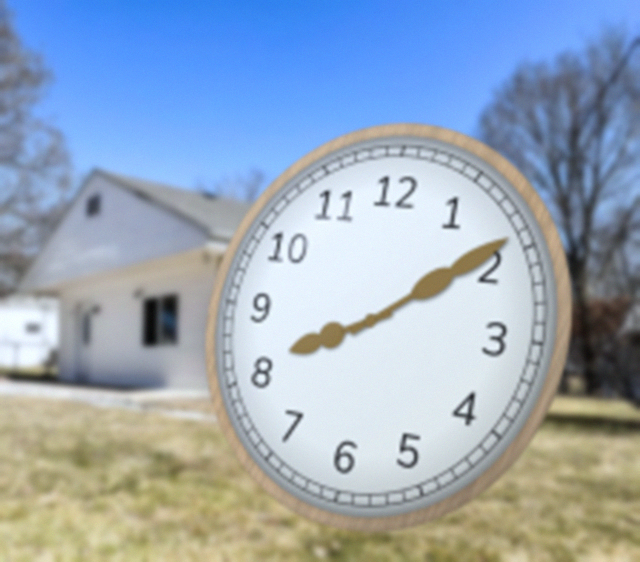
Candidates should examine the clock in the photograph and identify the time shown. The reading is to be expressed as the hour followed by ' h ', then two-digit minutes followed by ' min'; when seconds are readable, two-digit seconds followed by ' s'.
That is 8 h 09 min
